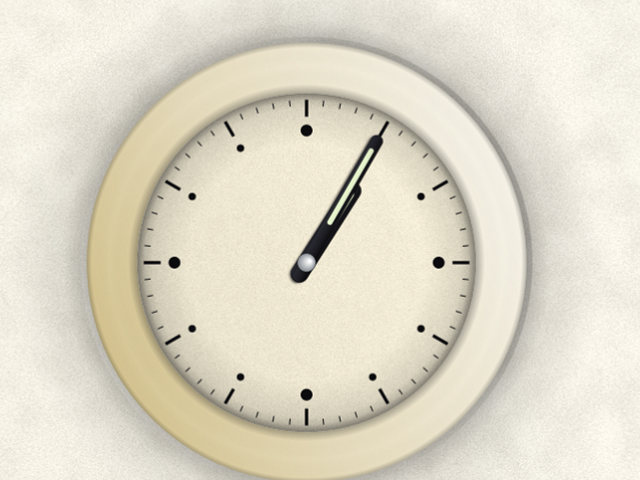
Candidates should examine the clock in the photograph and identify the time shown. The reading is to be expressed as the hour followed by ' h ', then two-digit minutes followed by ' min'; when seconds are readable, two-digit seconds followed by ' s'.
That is 1 h 05 min
